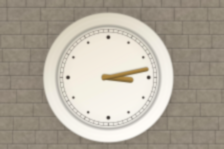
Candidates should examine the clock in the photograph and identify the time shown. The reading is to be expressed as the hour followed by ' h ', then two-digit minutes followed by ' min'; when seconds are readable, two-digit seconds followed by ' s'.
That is 3 h 13 min
